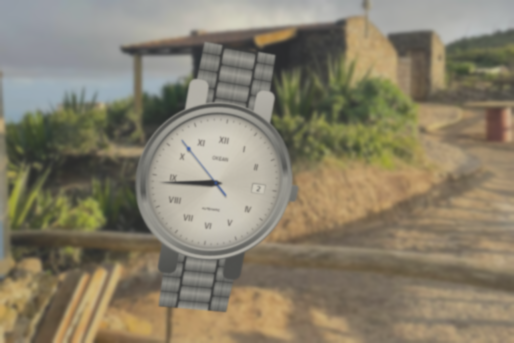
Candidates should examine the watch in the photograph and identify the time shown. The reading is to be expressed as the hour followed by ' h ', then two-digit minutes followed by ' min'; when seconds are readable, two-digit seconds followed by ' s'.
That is 8 h 43 min 52 s
